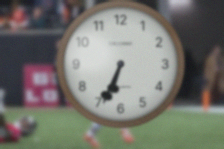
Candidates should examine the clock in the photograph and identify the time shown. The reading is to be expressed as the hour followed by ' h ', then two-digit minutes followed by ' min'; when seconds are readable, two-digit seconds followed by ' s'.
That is 6 h 34 min
